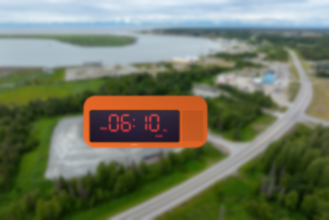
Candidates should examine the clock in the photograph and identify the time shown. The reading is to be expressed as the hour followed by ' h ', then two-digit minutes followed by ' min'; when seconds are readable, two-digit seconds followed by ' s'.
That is 6 h 10 min
